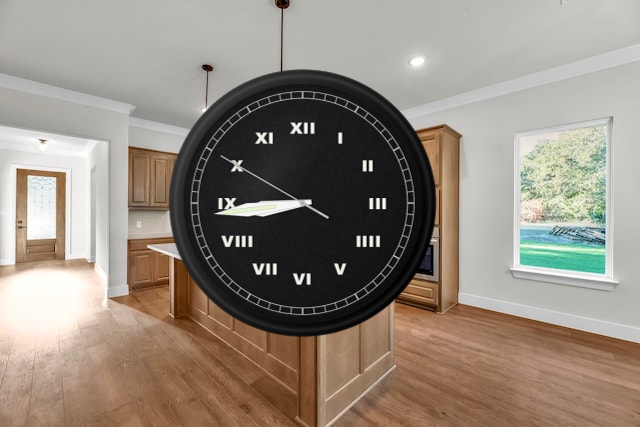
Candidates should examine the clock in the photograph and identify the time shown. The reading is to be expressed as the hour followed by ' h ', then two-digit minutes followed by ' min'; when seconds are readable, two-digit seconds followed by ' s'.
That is 8 h 43 min 50 s
